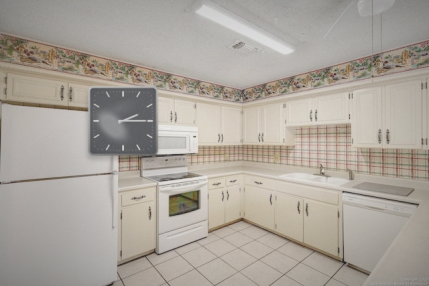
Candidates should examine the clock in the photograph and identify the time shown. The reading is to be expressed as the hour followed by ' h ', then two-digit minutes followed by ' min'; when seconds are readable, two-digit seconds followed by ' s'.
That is 2 h 15 min
